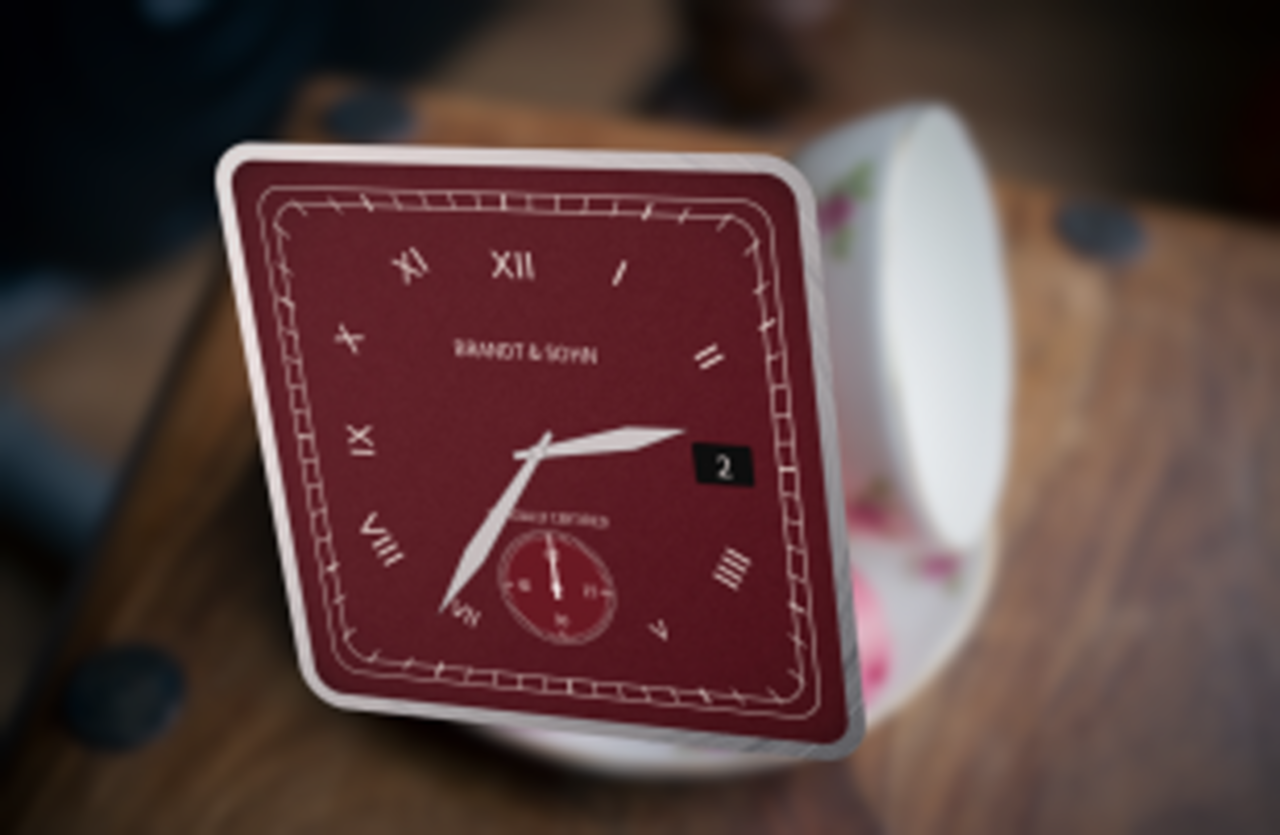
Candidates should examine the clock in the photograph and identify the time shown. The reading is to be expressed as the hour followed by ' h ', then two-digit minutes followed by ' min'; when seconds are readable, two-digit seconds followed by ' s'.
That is 2 h 36 min
